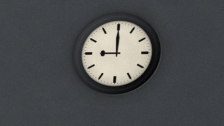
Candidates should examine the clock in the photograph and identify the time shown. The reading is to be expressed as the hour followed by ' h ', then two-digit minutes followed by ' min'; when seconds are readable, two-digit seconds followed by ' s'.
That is 9 h 00 min
